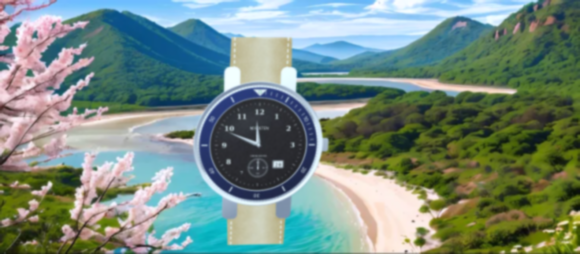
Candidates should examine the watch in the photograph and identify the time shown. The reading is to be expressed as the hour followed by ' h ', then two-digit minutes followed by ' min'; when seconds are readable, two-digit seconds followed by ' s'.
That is 11 h 49 min
